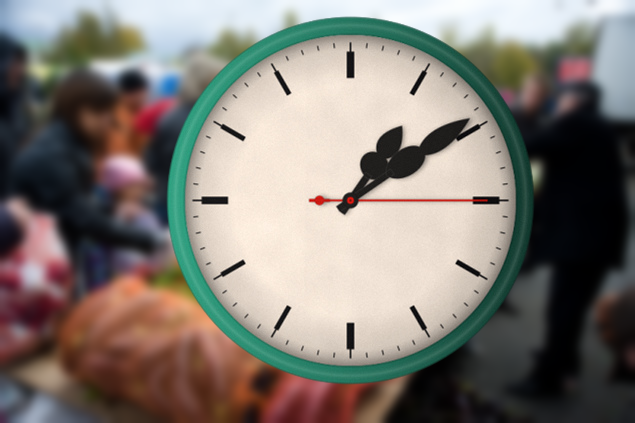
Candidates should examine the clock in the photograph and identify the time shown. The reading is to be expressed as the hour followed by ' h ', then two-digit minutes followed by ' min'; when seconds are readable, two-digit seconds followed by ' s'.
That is 1 h 09 min 15 s
